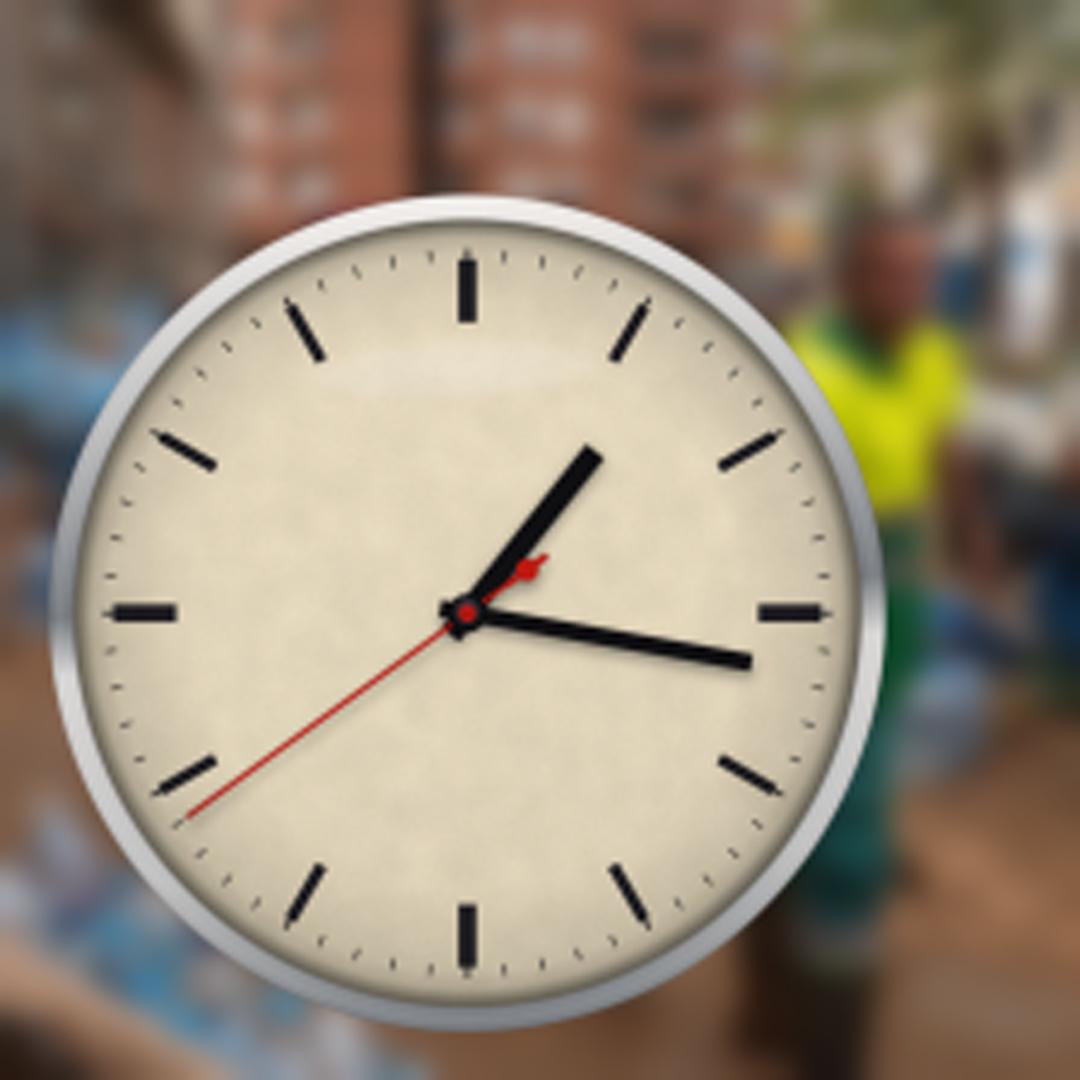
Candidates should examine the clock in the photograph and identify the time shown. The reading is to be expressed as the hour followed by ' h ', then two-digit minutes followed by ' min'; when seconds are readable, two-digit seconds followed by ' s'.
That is 1 h 16 min 39 s
